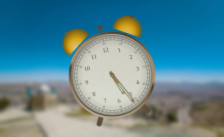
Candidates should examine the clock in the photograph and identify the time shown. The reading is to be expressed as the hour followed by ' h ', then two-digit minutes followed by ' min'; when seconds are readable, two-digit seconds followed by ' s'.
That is 5 h 26 min
